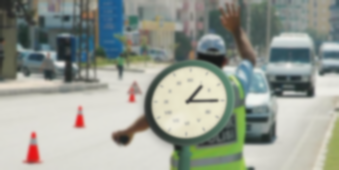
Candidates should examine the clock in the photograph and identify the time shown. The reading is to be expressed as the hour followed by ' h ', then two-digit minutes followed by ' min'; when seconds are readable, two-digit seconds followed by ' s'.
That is 1 h 15 min
